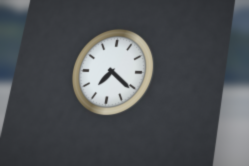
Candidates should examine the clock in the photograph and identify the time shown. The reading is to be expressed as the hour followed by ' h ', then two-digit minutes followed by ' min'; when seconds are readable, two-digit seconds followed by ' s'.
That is 7 h 21 min
